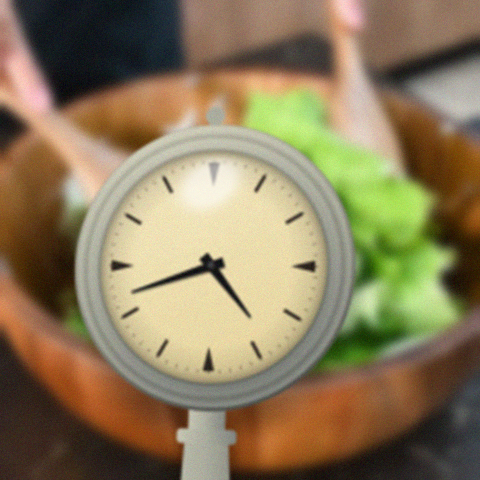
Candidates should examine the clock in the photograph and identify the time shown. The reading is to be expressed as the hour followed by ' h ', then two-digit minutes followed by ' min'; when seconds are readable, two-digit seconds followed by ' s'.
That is 4 h 42 min
